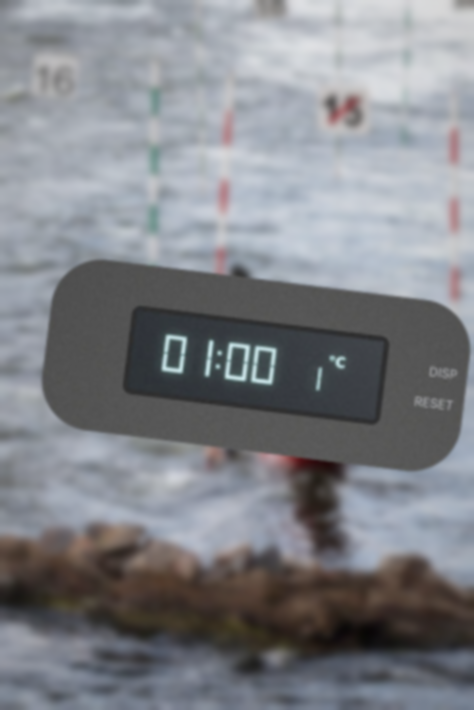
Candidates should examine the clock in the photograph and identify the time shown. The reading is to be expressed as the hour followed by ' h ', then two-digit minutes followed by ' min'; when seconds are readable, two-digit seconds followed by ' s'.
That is 1 h 00 min
